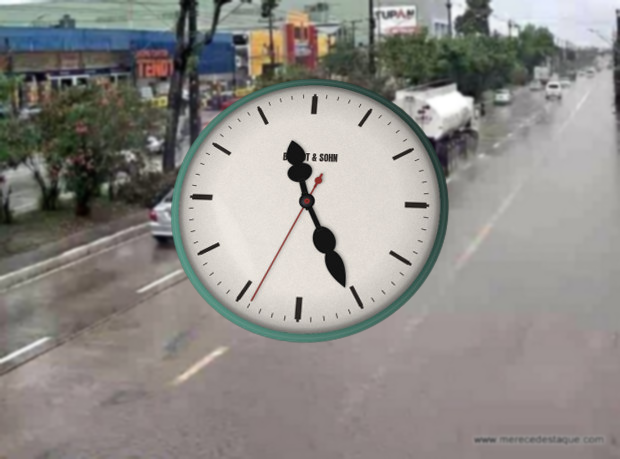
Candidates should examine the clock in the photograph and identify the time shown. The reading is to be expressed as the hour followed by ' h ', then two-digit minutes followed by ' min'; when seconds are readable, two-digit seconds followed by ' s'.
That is 11 h 25 min 34 s
